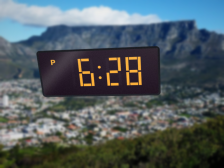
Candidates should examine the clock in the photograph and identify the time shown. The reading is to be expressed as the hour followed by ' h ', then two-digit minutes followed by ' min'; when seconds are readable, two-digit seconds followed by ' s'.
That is 6 h 28 min
